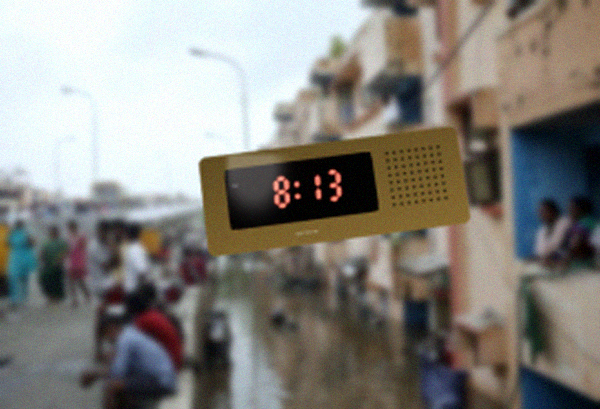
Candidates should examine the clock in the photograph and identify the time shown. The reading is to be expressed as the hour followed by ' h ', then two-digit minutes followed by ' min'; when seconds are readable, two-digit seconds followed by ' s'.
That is 8 h 13 min
